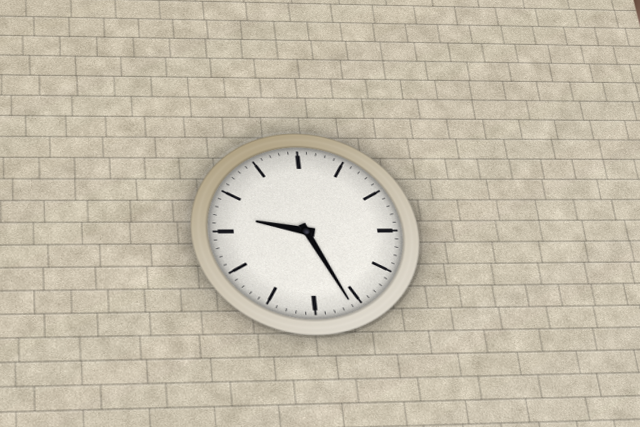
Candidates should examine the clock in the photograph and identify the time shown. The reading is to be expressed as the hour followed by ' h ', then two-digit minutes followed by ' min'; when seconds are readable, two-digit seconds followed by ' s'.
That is 9 h 26 min
